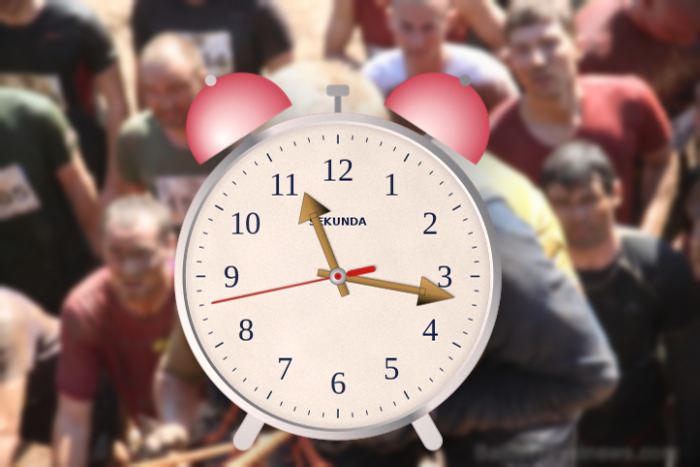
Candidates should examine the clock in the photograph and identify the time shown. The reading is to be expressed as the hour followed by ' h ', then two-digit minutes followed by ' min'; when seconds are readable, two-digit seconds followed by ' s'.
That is 11 h 16 min 43 s
